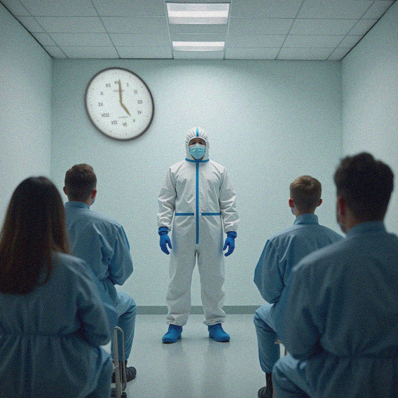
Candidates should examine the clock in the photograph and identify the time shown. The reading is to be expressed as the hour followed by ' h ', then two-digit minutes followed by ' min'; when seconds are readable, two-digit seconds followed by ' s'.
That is 5 h 01 min
